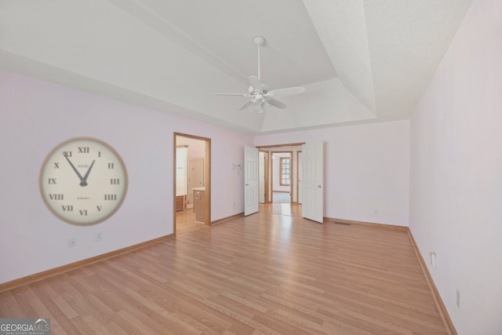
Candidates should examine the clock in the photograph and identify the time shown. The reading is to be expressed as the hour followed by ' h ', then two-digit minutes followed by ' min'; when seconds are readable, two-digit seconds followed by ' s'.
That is 12 h 54 min
